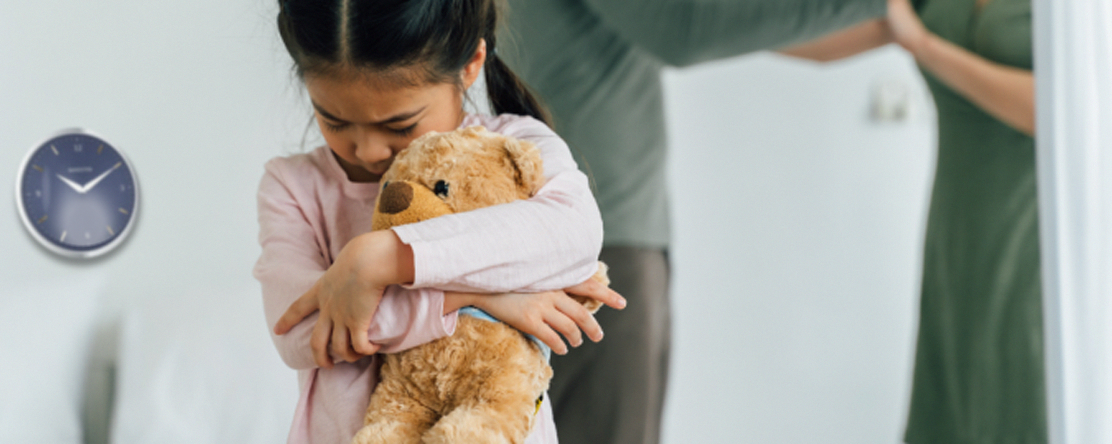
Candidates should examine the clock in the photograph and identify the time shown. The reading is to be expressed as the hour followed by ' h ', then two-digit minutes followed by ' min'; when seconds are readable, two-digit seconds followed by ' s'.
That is 10 h 10 min
